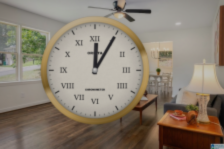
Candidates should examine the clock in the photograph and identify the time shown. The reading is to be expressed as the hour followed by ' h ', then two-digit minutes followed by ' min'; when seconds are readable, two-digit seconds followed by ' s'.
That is 12 h 05 min
